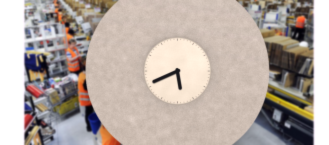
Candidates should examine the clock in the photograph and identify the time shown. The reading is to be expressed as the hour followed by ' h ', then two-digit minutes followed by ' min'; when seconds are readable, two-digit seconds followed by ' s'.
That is 5 h 41 min
